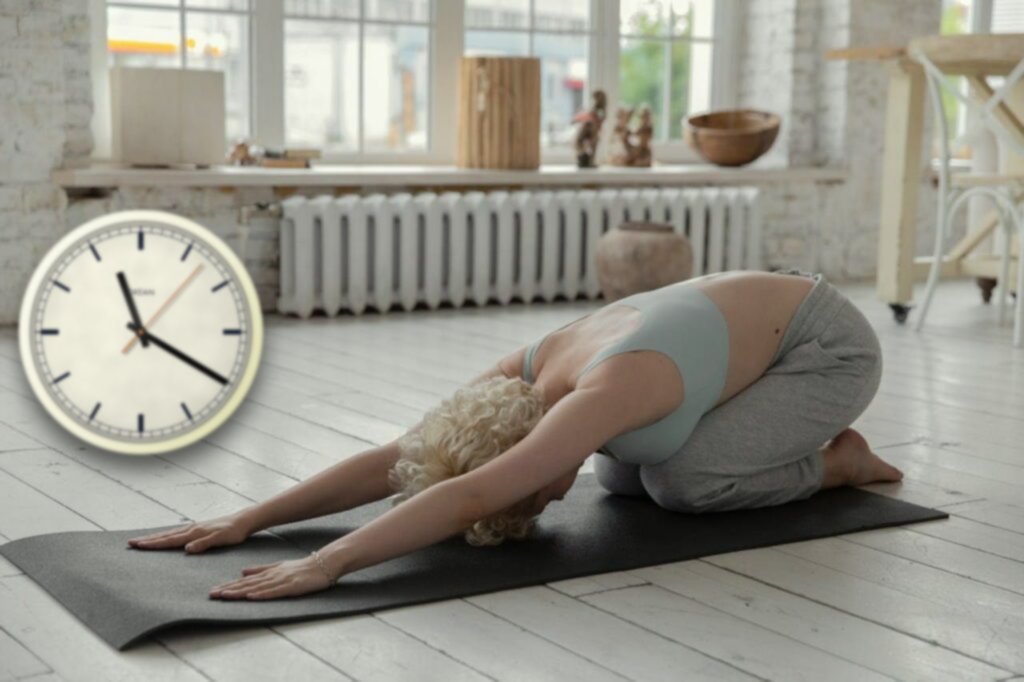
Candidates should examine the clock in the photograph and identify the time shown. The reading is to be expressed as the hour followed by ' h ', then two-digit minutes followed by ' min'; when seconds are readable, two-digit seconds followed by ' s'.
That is 11 h 20 min 07 s
